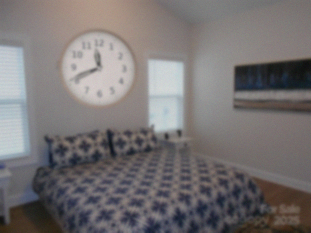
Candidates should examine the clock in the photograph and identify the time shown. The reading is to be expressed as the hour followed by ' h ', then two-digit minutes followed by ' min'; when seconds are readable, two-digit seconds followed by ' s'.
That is 11 h 41 min
